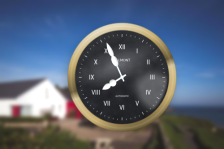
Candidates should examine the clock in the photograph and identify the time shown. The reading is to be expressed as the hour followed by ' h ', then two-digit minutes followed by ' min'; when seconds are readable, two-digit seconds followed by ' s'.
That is 7 h 56 min
